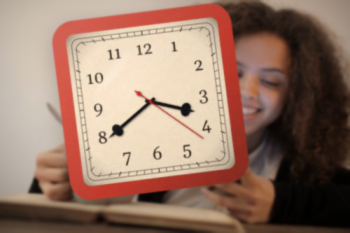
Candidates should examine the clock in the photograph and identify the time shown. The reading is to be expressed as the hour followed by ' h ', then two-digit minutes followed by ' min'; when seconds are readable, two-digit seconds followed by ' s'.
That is 3 h 39 min 22 s
